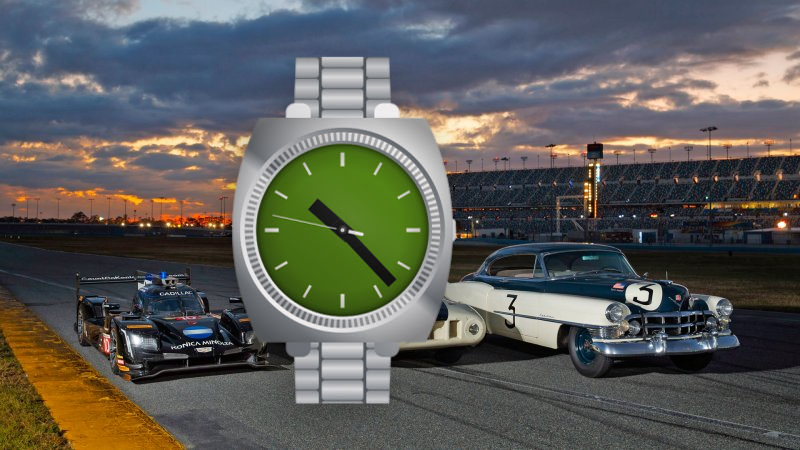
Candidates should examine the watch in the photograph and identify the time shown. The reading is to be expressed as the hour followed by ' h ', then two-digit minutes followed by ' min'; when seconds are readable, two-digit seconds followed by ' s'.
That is 10 h 22 min 47 s
